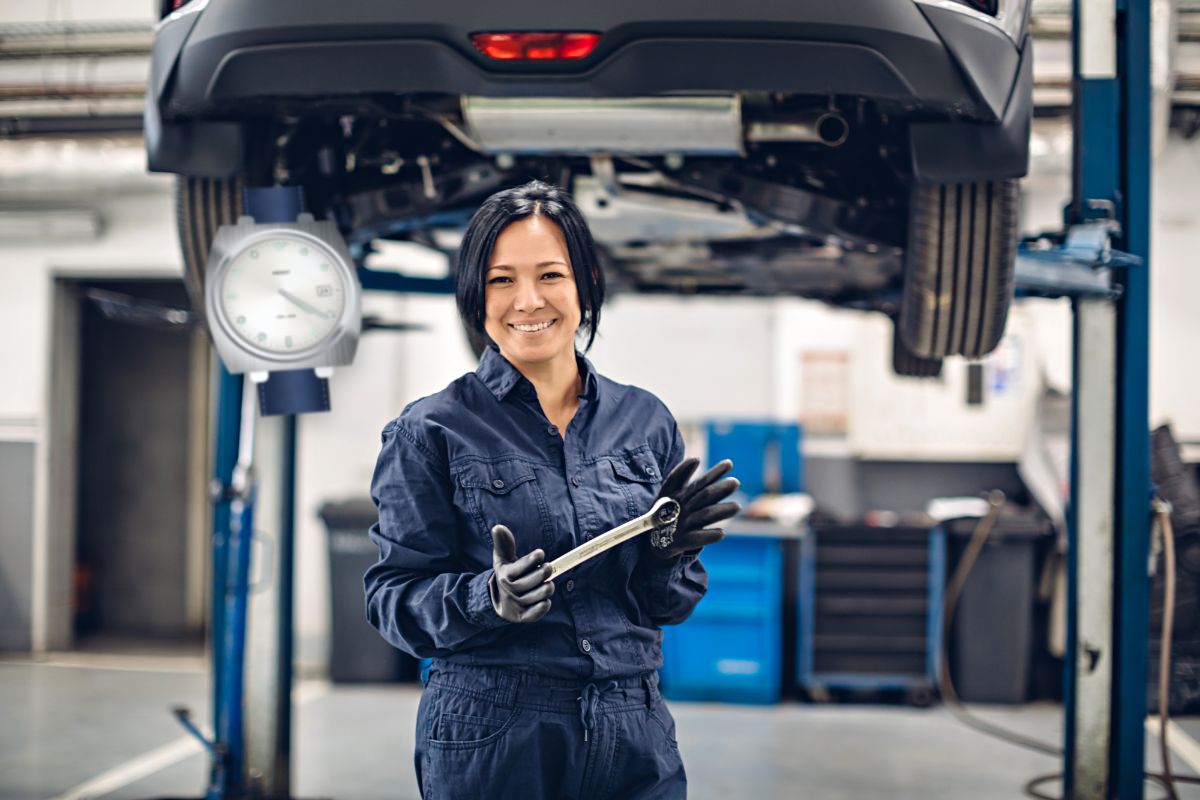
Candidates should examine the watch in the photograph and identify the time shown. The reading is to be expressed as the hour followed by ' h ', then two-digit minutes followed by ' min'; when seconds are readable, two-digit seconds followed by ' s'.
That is 4 h 21 min
